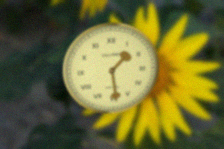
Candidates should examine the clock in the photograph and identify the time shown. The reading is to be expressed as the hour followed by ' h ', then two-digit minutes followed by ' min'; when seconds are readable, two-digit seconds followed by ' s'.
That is 1 h 29 min
